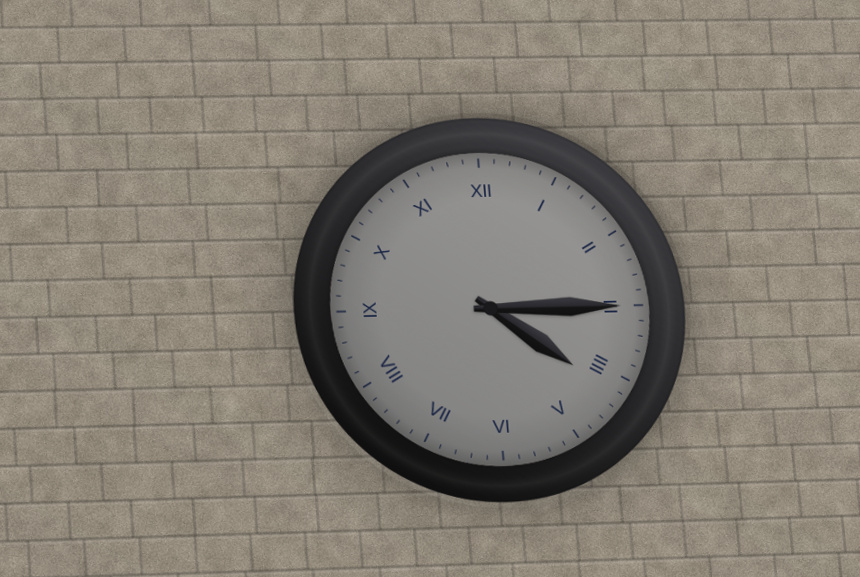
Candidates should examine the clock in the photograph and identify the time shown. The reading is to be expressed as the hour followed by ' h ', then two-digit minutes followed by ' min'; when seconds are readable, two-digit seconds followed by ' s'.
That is 4 h 15 min
